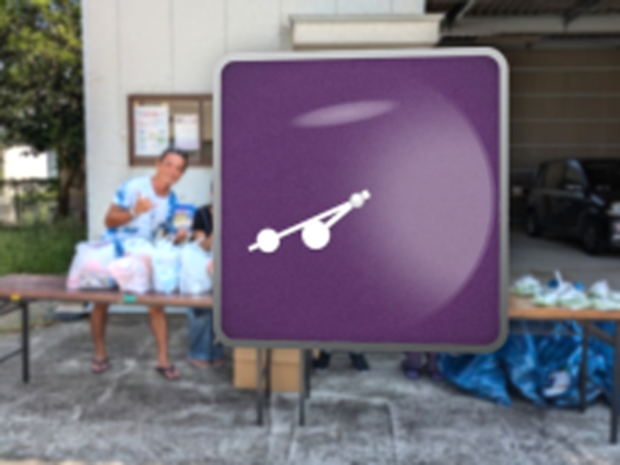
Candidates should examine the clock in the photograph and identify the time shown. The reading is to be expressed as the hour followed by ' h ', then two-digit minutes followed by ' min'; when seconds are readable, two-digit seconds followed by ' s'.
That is 7 h 41 min
